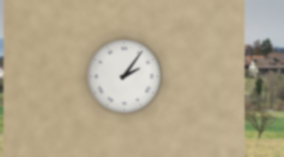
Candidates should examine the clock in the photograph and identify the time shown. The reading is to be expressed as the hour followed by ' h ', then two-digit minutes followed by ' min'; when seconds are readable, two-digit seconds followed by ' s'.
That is 2 h 06 min
